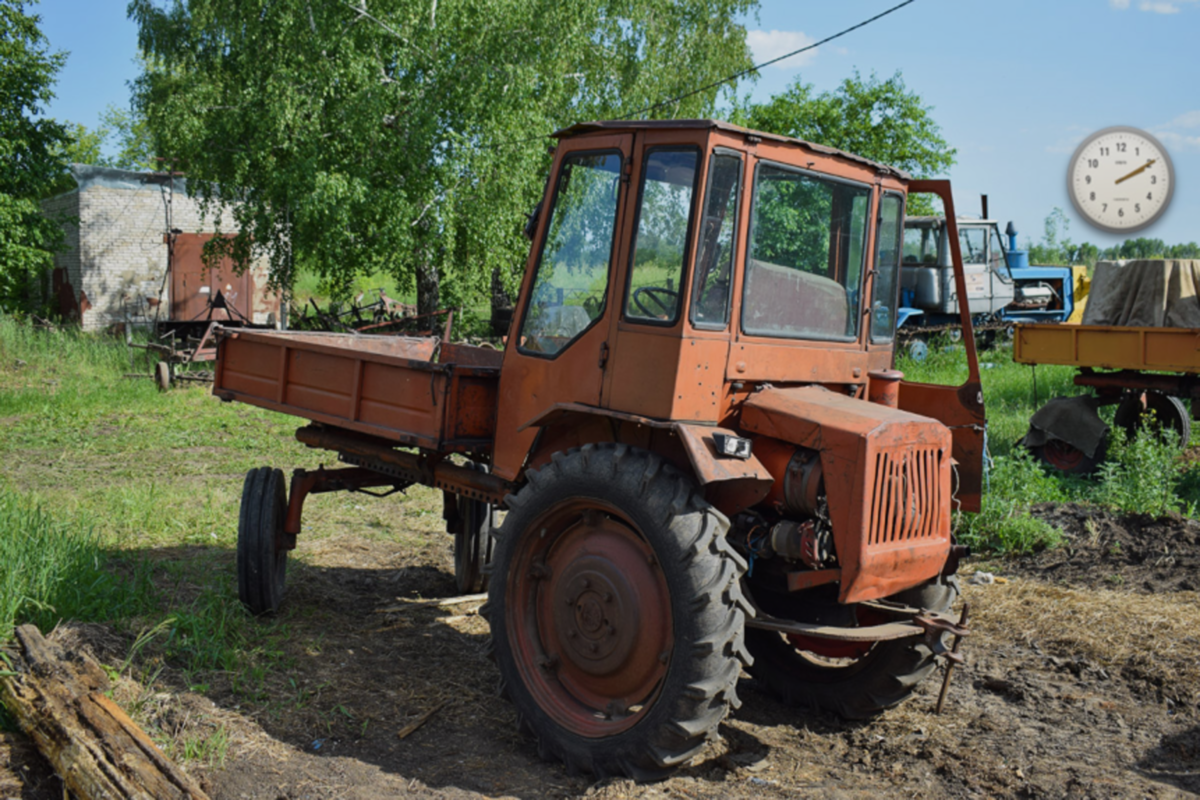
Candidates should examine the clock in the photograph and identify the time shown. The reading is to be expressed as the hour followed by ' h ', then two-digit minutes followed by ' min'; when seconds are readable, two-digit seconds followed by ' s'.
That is 2 h 10 min
